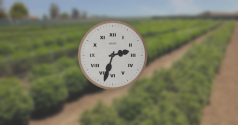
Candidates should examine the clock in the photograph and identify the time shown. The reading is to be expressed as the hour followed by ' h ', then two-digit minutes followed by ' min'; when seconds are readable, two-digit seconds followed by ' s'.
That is 2 h 33 min
